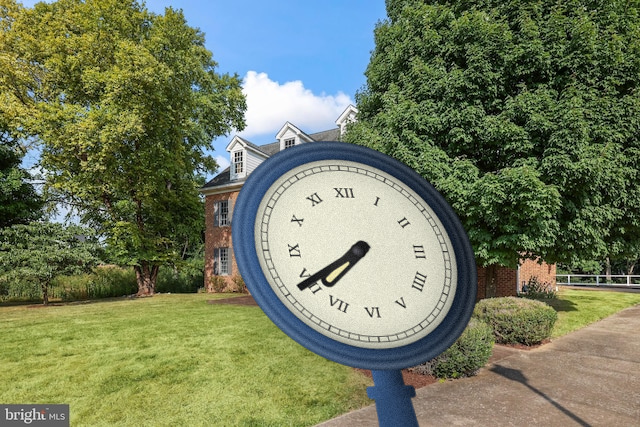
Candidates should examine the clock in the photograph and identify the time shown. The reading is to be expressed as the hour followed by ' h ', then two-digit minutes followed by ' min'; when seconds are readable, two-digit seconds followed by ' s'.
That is 7 h 40 min
